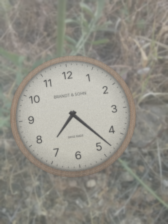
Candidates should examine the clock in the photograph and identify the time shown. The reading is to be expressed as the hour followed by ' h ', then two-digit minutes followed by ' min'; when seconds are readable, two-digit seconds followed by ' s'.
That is 7 h 23 min
